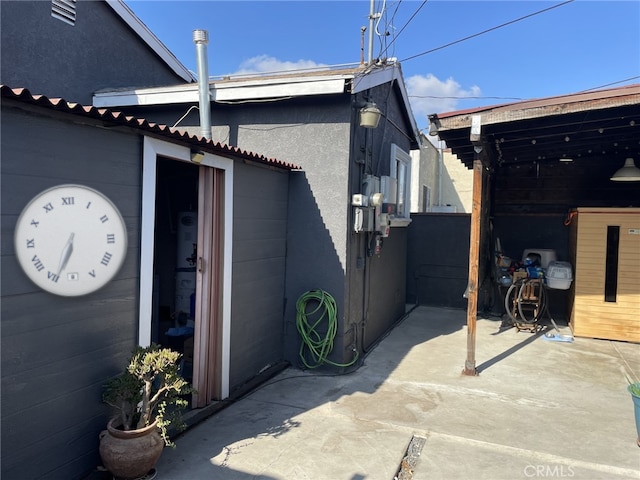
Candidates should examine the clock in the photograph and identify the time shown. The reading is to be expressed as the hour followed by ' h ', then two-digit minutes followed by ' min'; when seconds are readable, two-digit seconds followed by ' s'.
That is 6 h 34 min
